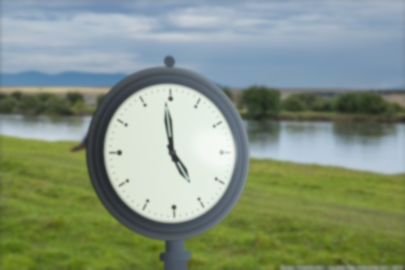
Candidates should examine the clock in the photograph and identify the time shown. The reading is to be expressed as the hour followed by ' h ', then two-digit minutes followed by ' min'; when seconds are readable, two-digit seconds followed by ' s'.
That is 4 h 59 min
